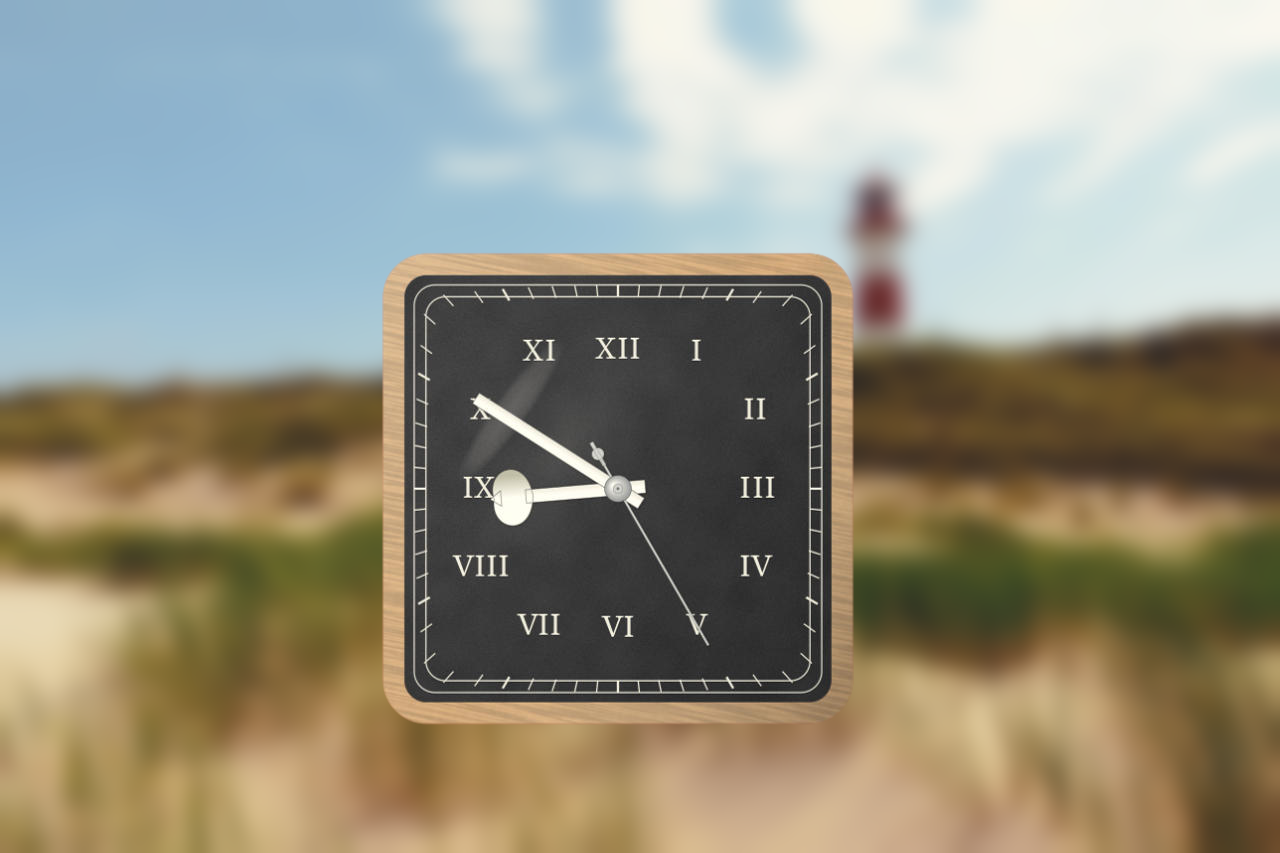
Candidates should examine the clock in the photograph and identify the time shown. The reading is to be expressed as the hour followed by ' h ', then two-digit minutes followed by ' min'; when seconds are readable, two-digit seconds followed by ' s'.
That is 8 h 50 min 25 s
